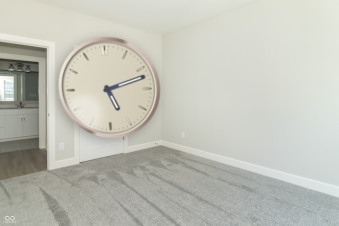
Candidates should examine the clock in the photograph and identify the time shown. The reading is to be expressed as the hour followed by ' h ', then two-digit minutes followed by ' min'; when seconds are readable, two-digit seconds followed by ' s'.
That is 5 h 12 min
